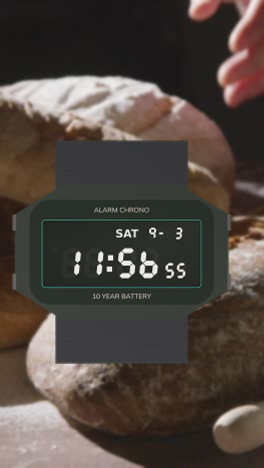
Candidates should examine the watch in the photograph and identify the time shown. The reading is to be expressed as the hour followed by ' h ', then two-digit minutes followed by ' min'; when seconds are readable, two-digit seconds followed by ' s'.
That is 11 h 56 min 55 s
